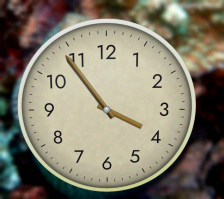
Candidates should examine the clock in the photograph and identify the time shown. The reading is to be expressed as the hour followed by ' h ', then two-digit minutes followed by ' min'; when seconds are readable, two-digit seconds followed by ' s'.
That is 3 h 54 min
